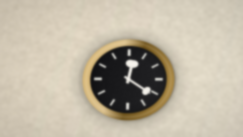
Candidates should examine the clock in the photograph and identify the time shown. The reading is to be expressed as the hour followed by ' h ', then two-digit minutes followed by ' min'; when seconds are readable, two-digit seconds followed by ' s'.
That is 12 h 21 min
